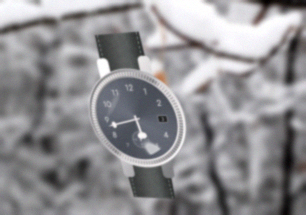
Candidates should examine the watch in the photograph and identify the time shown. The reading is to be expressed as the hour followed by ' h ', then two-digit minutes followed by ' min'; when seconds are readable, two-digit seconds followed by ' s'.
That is 5 h 43 min
